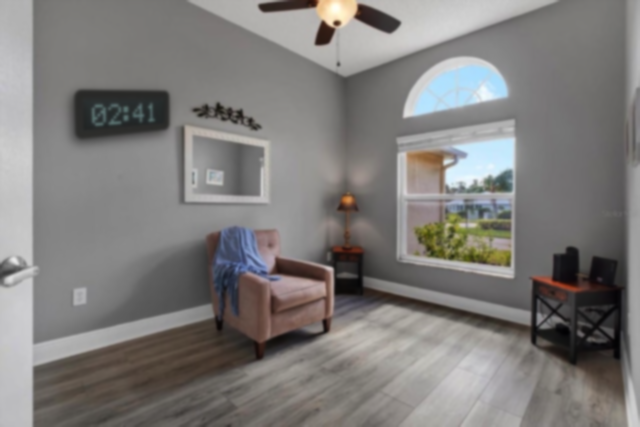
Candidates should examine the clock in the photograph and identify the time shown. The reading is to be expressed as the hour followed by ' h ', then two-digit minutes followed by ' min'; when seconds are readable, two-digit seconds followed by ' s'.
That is 2 h 41 min
